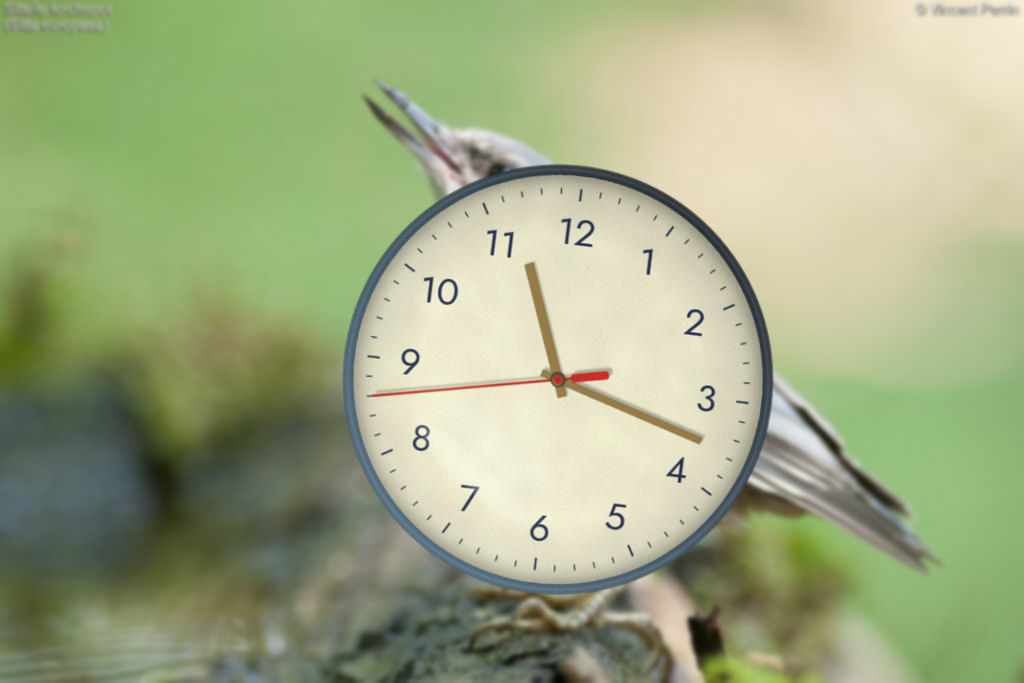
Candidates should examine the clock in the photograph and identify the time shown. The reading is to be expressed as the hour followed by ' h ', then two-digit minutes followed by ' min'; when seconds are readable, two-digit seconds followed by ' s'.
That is 11 h 17 min 43 s
